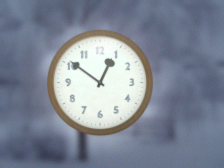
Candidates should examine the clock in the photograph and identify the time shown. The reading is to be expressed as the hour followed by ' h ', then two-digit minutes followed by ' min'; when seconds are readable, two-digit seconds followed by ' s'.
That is 12 h 51 min
